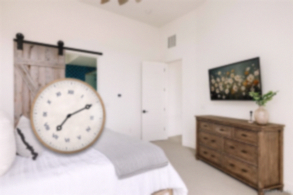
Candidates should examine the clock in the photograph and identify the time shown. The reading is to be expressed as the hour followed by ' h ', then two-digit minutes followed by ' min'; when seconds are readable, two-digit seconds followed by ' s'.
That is 7 h 10 min
